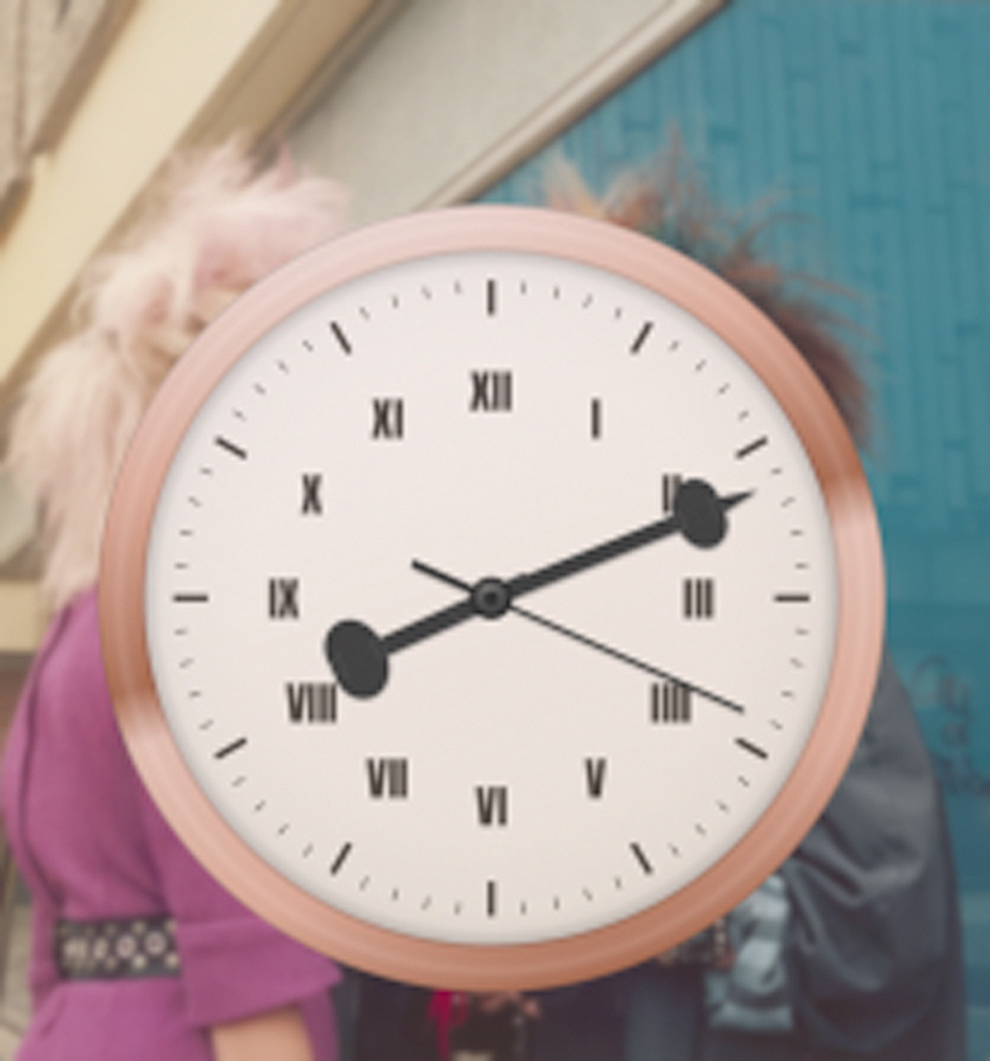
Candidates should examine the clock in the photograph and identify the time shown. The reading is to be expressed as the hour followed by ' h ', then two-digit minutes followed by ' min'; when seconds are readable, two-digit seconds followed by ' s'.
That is 8 h 11 min 19 s
